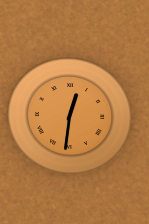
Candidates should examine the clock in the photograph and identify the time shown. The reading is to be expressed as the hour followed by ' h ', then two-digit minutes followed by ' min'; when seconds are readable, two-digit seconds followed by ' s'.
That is 12 h 31 min
